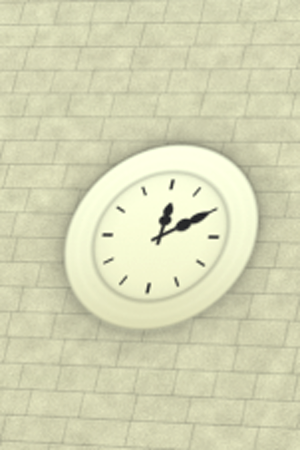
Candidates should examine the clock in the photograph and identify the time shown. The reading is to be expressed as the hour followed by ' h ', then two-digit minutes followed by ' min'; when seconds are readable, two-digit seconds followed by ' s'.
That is 12 h 10 min
